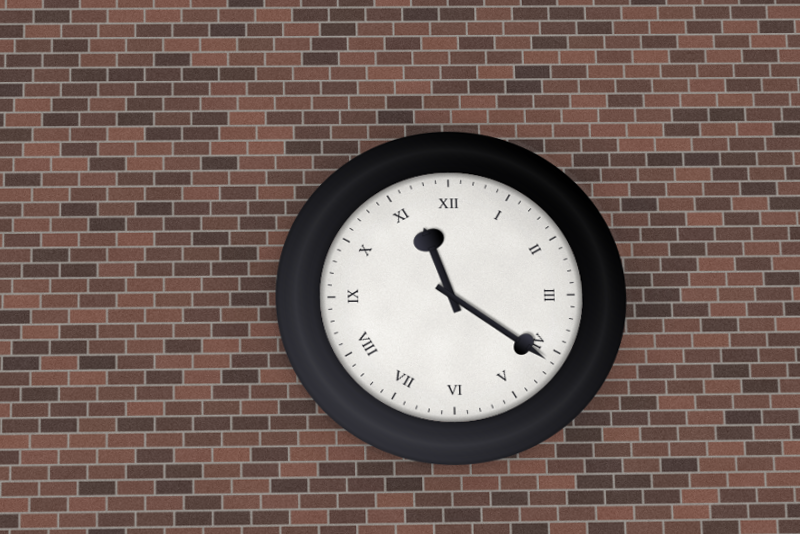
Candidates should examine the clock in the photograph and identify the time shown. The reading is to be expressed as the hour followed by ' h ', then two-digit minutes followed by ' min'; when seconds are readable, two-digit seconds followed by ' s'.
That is 11 h 21 min
